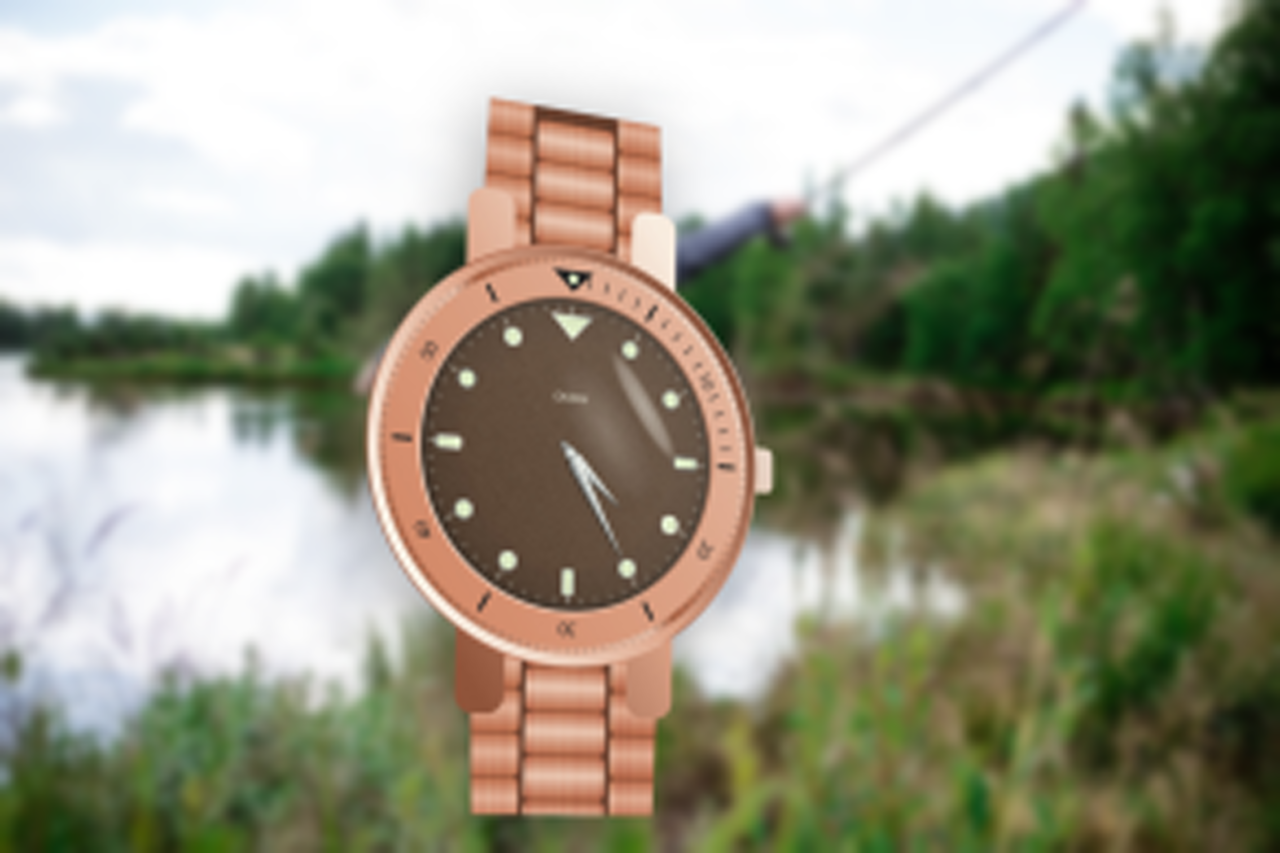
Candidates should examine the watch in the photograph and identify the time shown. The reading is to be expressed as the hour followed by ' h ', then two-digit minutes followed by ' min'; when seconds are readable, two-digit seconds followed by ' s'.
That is 4 h 25 min
